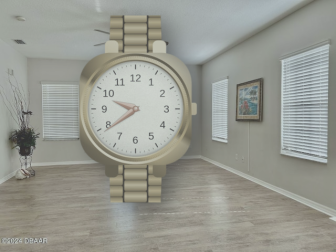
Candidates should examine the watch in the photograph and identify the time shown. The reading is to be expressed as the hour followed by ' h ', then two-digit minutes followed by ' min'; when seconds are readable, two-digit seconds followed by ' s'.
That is 9 h 39 min
